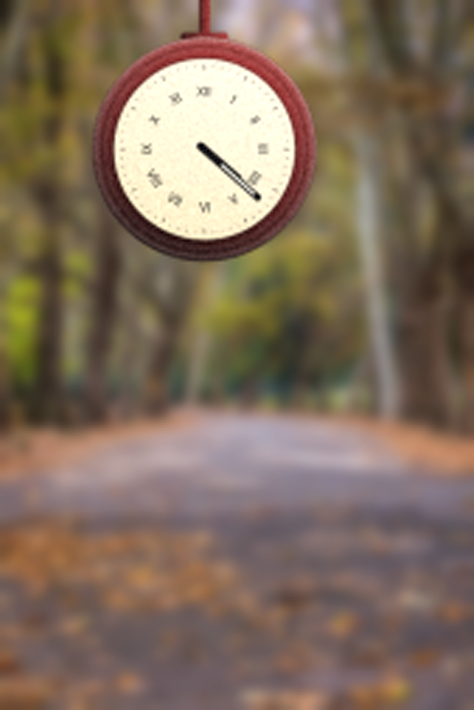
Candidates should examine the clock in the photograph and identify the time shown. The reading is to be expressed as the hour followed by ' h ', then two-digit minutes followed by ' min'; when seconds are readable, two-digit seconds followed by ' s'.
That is 4 h 22 min
